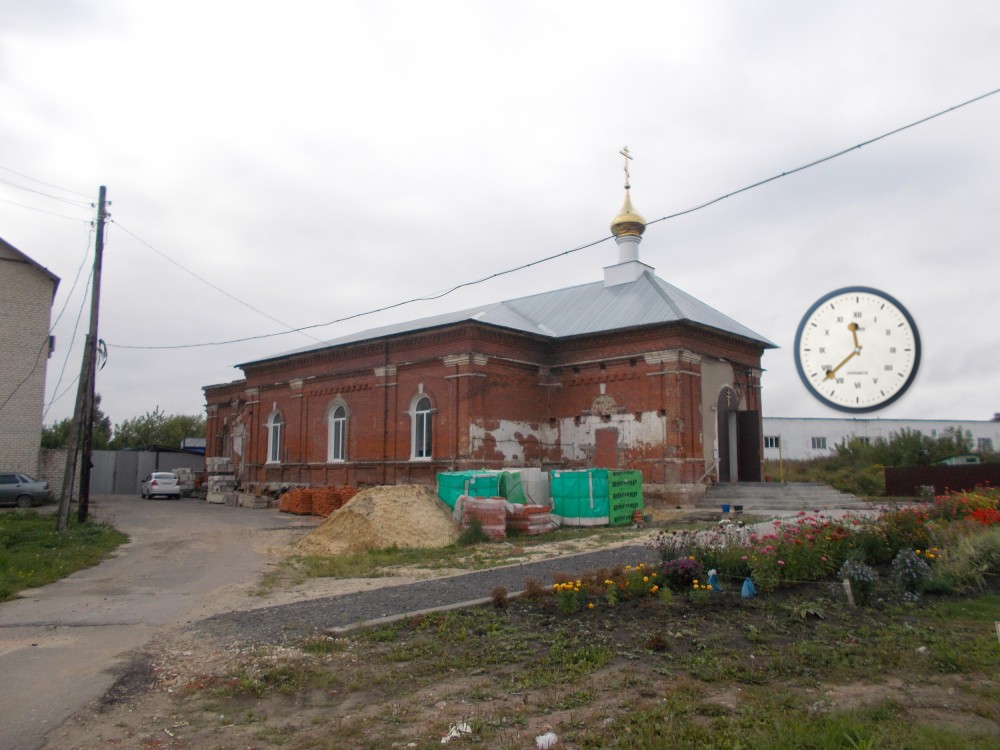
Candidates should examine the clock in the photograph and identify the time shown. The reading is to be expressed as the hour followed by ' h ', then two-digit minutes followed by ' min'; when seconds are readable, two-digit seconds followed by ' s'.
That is 11 h 38 min
